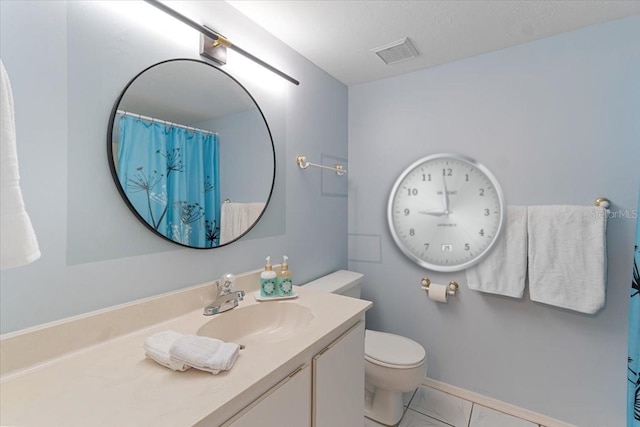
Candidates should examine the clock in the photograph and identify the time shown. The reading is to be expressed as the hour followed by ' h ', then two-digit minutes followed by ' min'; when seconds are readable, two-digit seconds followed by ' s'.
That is 8 h 59 min
